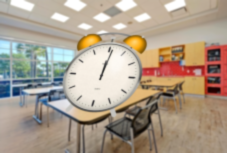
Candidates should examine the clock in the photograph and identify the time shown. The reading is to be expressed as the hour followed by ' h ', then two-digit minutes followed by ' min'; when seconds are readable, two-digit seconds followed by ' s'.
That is 12 h 01 min
